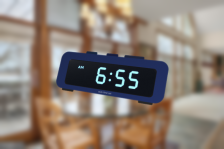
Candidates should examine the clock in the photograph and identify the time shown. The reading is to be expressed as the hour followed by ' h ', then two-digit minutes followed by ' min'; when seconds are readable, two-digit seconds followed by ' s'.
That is 6 h 55 min
